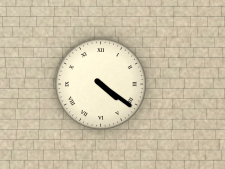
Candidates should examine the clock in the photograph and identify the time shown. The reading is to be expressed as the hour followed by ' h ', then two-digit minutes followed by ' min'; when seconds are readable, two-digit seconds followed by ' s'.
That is 4 h 21 min
